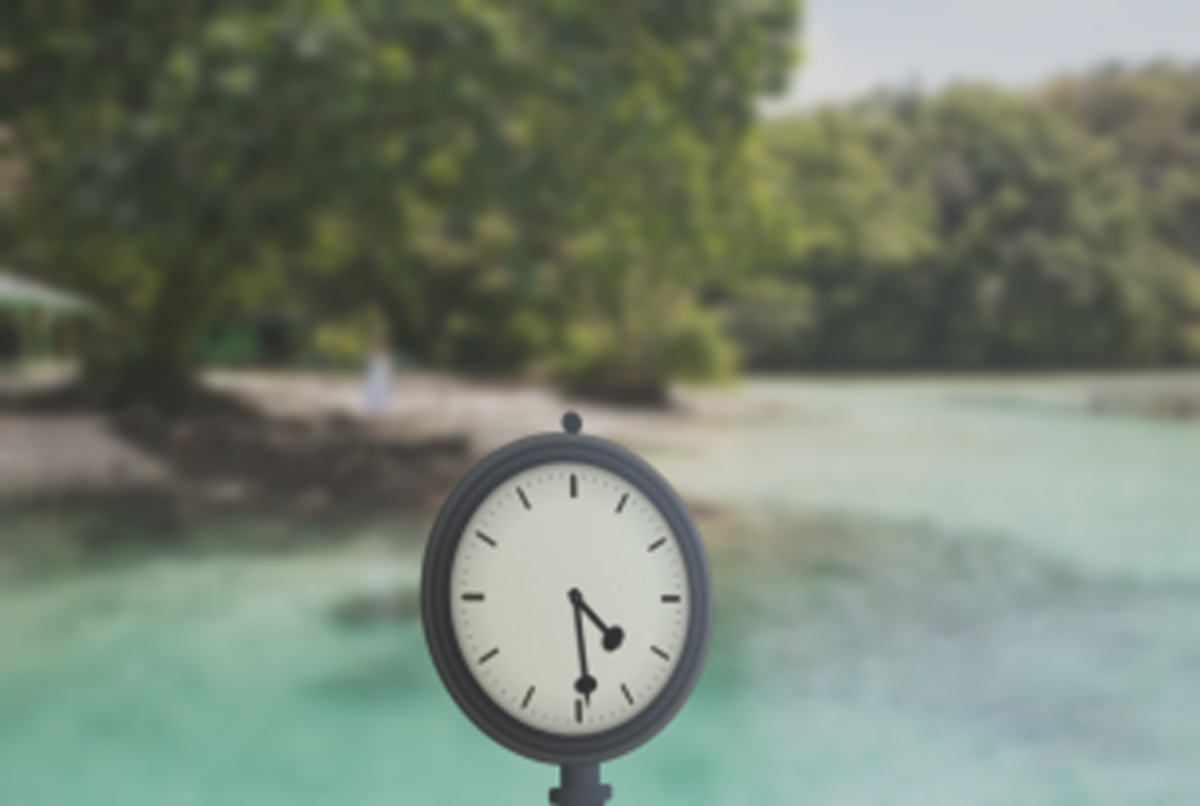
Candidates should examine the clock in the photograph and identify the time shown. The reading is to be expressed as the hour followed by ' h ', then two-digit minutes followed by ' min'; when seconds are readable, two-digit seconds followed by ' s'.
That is 4 h 29 min
